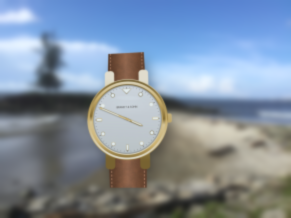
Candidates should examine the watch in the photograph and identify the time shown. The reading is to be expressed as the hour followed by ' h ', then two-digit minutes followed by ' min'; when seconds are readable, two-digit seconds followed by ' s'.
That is 3 h 49 min
